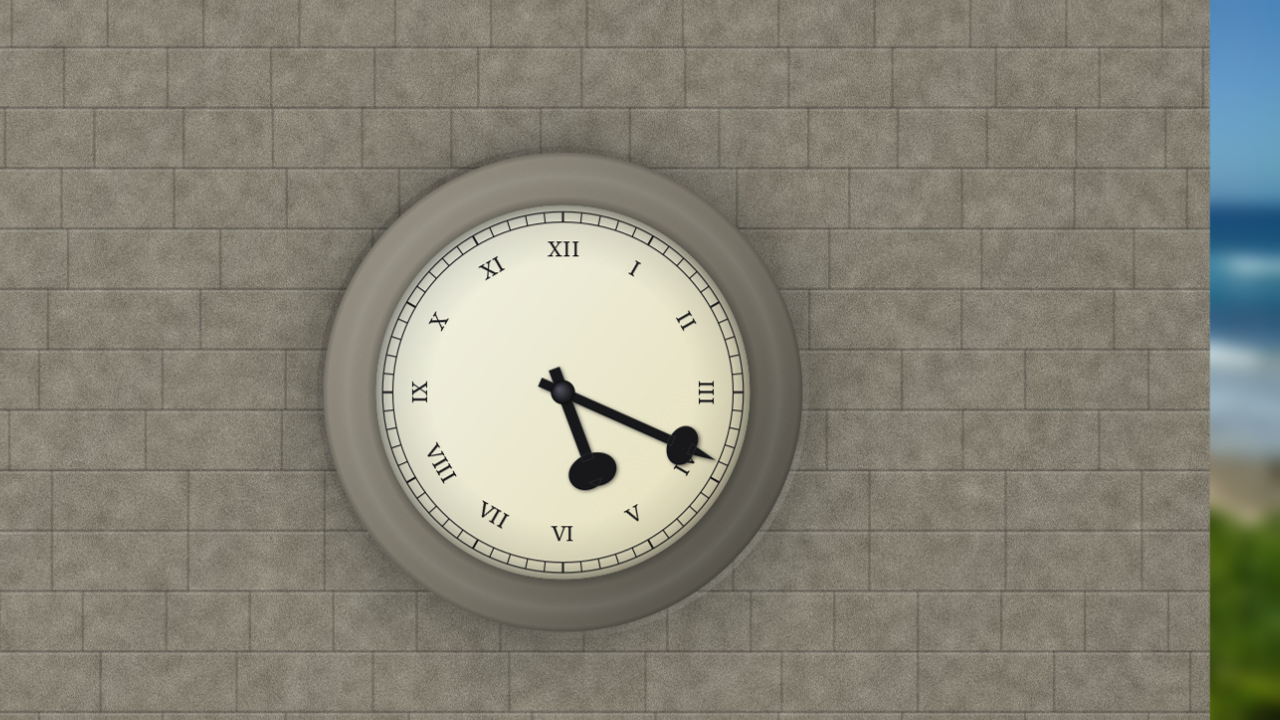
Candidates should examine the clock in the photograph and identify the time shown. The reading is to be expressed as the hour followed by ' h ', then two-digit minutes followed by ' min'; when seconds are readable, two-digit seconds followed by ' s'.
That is 5 h 19 min
